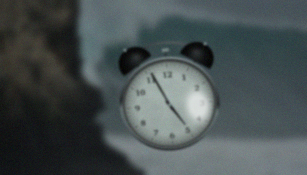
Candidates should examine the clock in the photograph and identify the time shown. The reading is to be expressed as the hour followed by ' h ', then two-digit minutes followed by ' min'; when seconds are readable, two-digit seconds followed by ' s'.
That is 4 h 56 min
